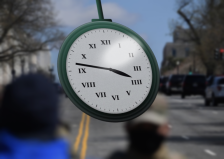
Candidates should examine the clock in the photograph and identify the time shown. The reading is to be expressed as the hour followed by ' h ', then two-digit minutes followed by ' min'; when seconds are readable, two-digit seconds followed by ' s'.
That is 3 h 47 min
